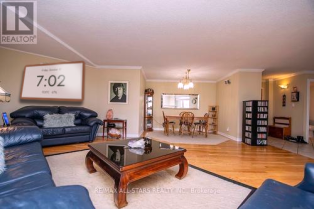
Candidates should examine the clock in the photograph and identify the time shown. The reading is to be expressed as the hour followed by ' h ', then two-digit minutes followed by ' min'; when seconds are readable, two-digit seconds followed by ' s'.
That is 7 h 02 min
